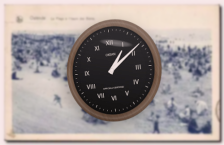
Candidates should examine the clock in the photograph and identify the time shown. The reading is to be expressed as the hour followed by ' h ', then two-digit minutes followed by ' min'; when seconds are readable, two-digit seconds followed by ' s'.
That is 1 h 09 min
